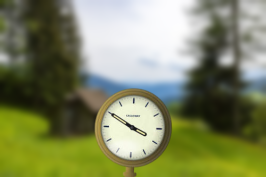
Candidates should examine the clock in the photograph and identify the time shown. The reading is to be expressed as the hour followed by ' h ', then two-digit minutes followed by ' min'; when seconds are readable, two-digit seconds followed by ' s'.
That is 3 h 50 min
